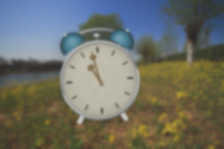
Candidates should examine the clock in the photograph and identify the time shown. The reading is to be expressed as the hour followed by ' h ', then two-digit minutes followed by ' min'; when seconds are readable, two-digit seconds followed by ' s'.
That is 10 h 58 min
